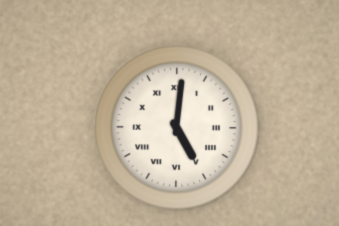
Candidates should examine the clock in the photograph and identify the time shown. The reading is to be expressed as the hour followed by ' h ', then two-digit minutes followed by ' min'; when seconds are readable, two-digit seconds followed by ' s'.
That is 5 h 01 min
